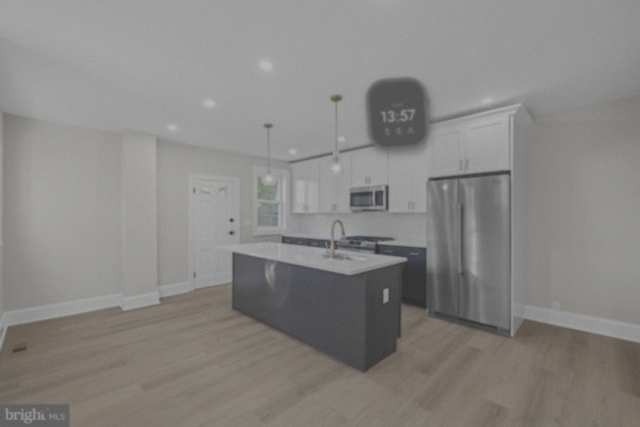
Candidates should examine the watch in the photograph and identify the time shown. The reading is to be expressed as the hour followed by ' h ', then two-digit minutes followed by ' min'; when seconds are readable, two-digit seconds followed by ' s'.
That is 13 h 57 min
